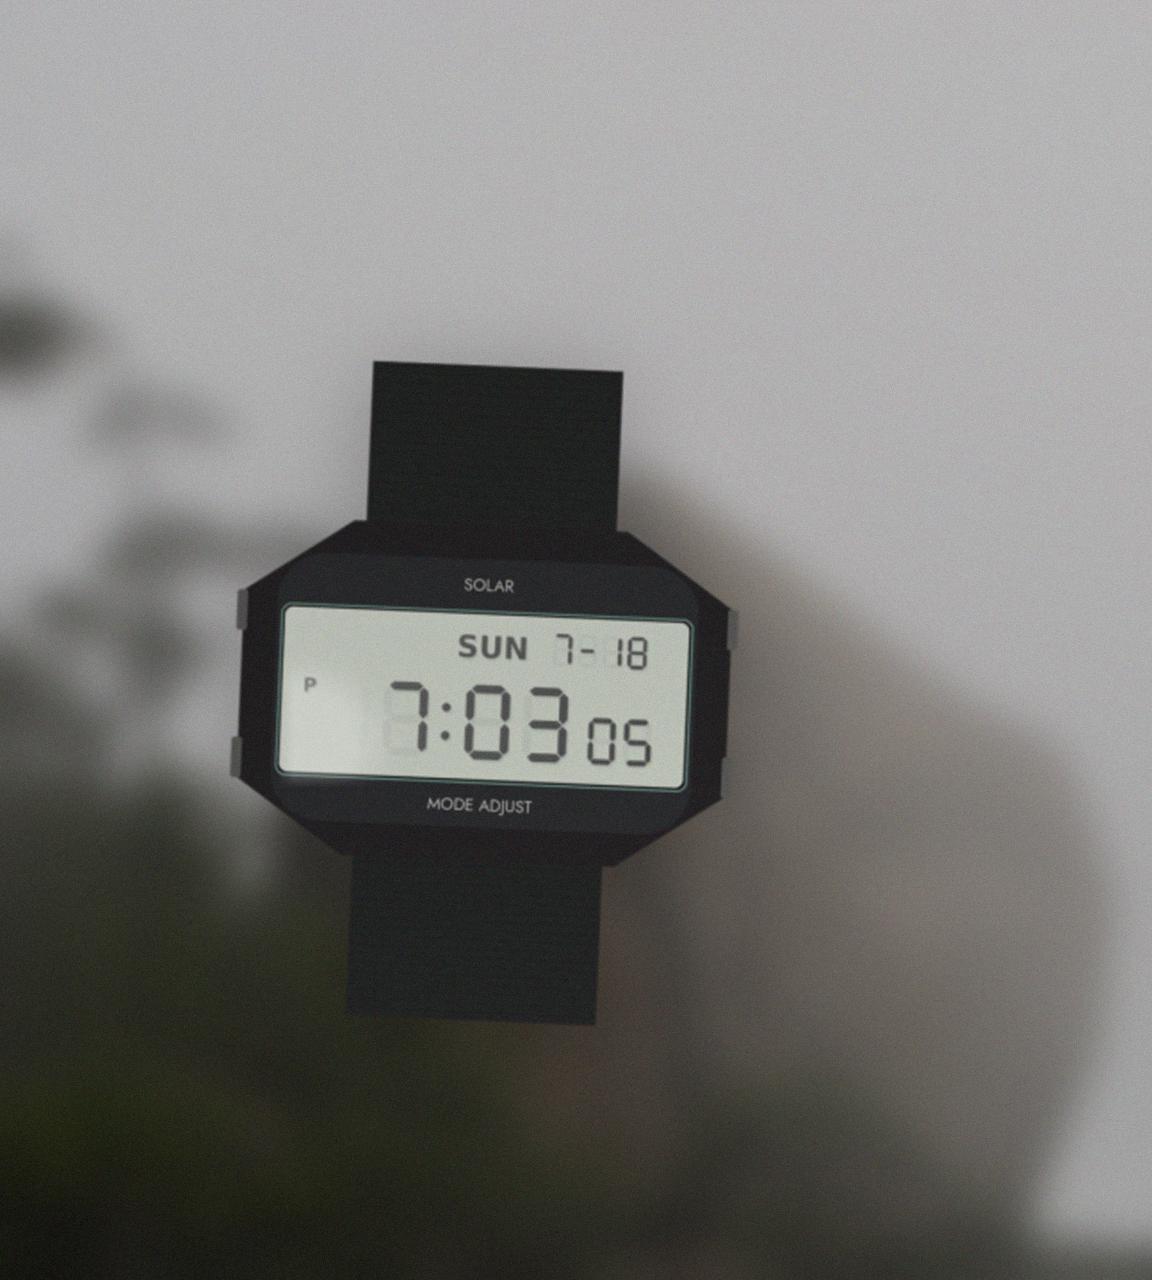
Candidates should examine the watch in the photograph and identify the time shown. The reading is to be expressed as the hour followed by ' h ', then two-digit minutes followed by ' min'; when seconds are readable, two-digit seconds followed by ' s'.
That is 7 h 03 min 05 s
